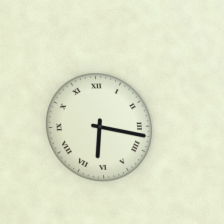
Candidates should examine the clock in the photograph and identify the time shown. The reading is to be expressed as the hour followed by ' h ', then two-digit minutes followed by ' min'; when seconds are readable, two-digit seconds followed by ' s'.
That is 6 h 17 min
